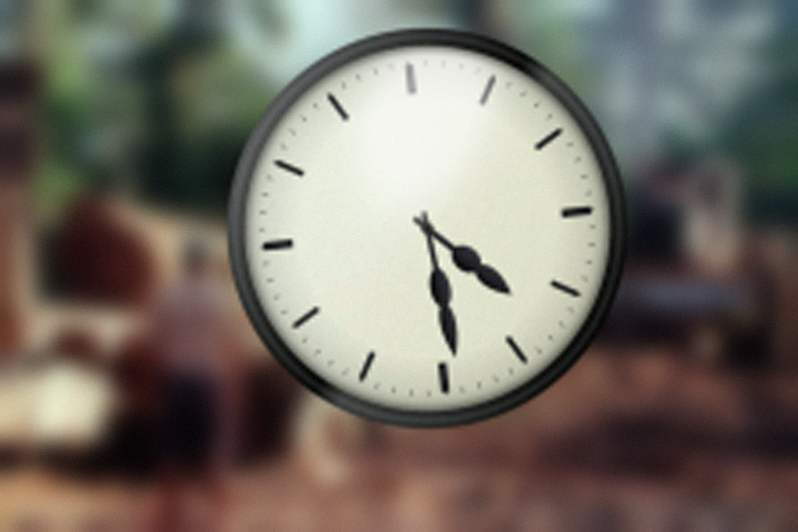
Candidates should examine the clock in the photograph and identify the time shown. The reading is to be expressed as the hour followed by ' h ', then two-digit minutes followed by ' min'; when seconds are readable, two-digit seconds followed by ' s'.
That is 4 h 29 min
